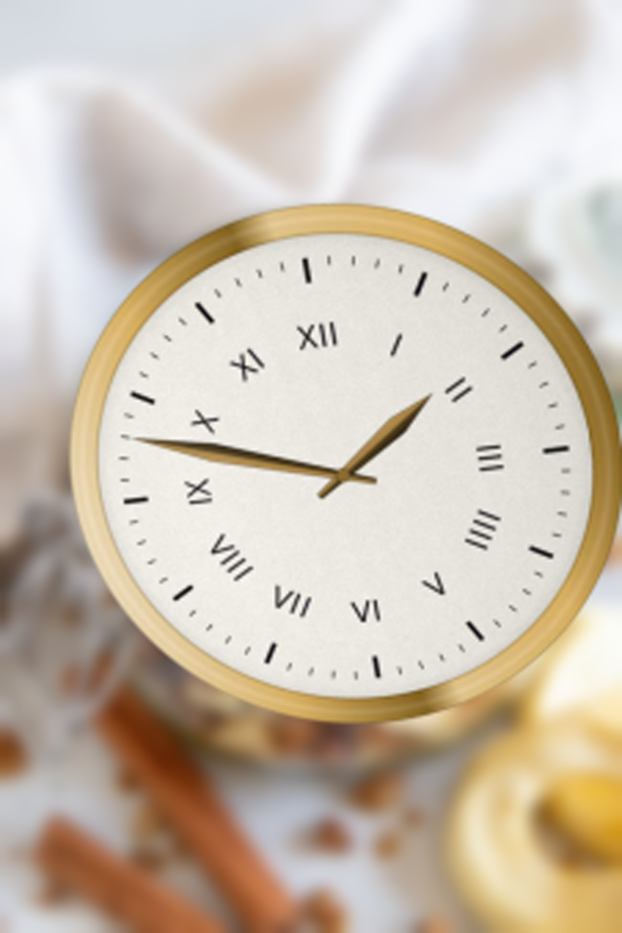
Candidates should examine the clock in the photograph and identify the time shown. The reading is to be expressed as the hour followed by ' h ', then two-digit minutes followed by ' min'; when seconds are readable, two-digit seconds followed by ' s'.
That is 1 h 48 min
